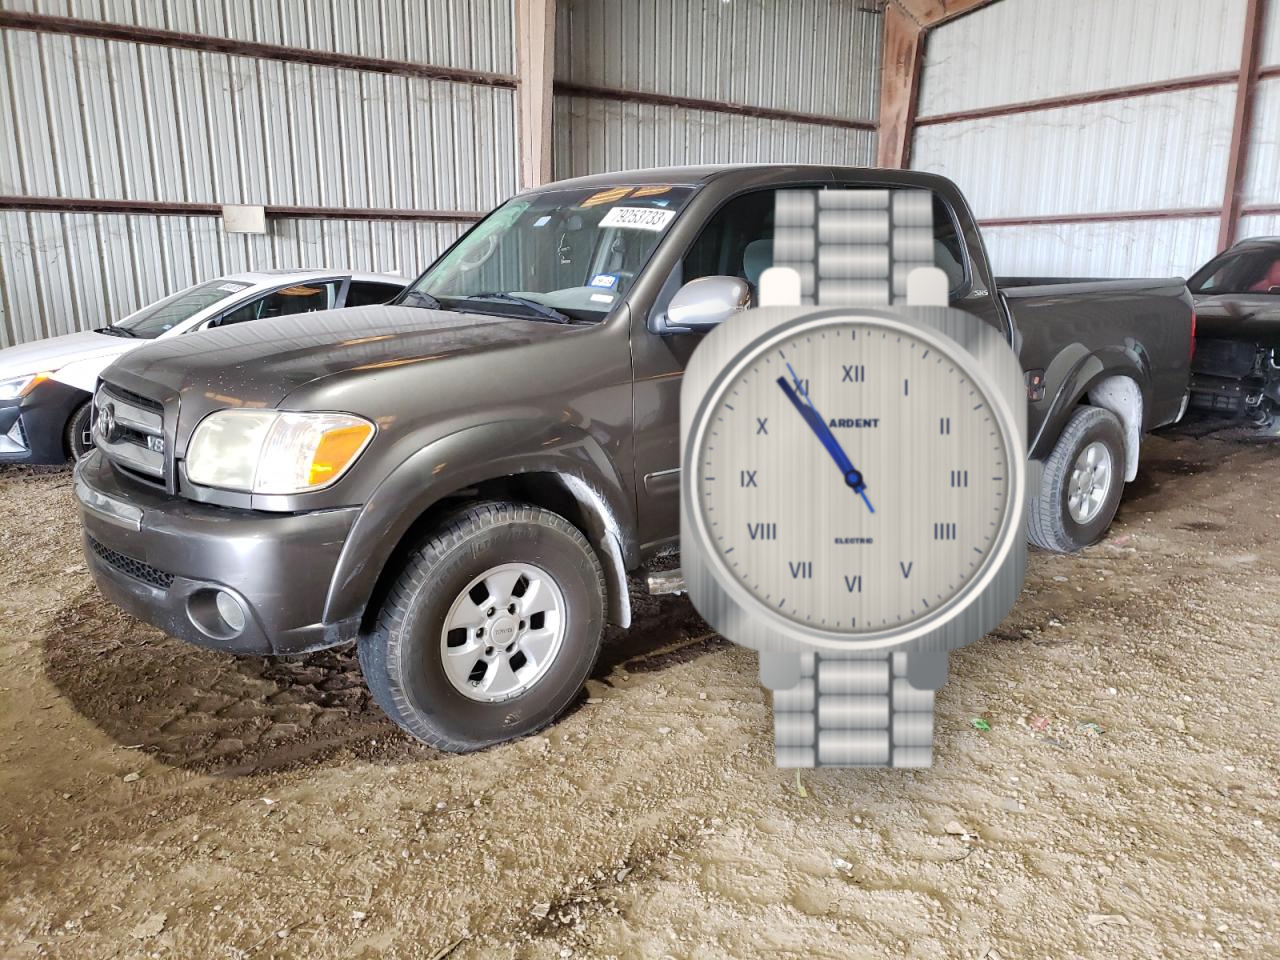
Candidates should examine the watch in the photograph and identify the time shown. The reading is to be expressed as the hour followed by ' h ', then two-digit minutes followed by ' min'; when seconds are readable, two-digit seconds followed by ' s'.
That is 10 h 53 min 55 s
